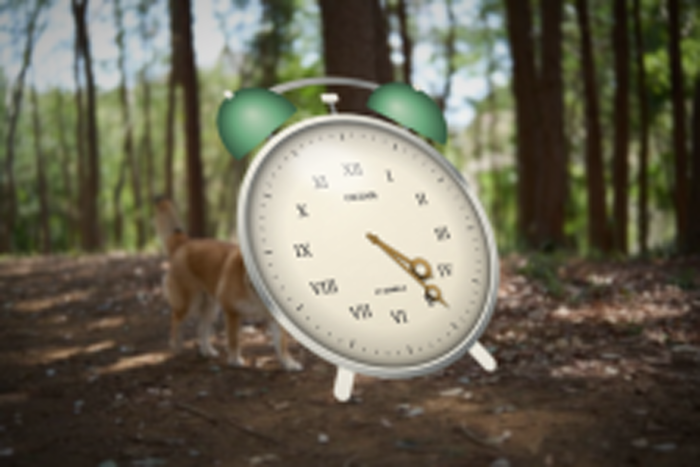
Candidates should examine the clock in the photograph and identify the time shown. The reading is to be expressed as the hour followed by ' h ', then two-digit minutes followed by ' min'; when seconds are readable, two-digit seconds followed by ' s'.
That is 4 h 24 min
